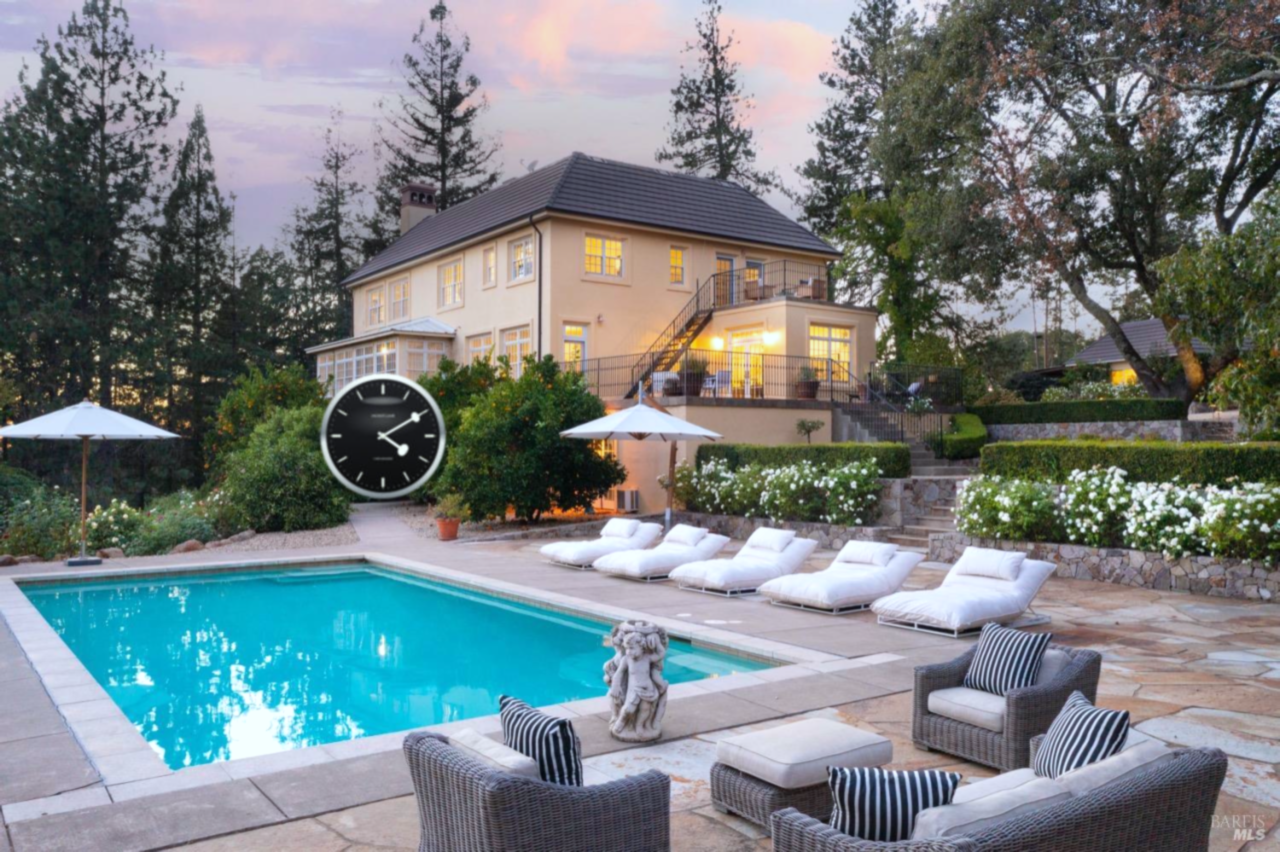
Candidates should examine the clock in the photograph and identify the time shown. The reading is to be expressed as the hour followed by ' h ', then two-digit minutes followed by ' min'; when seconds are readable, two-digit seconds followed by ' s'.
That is 4 h 10 min
